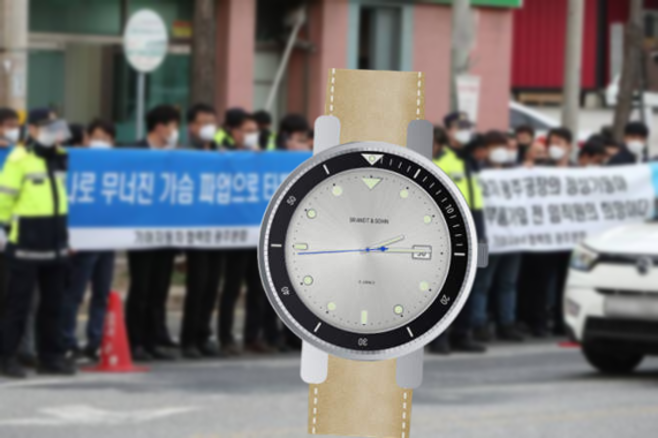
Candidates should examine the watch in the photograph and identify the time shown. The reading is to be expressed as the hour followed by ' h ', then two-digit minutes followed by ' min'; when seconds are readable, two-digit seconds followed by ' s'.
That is 2 h 14 min 44 s
